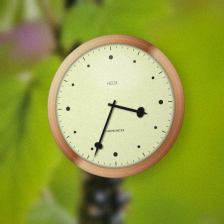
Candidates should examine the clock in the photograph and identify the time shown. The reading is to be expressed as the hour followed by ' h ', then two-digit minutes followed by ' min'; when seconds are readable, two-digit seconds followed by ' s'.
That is 3 h 34 min
